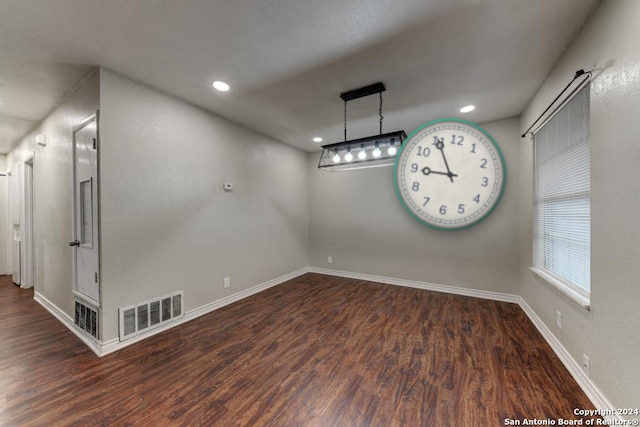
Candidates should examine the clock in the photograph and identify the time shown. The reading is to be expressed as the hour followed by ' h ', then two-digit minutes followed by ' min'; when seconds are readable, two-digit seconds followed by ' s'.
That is 8 h 55 min
